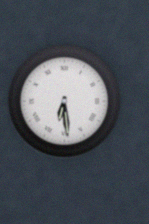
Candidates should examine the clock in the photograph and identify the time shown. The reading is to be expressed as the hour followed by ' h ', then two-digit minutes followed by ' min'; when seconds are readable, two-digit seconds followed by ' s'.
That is 6 h 29 min
